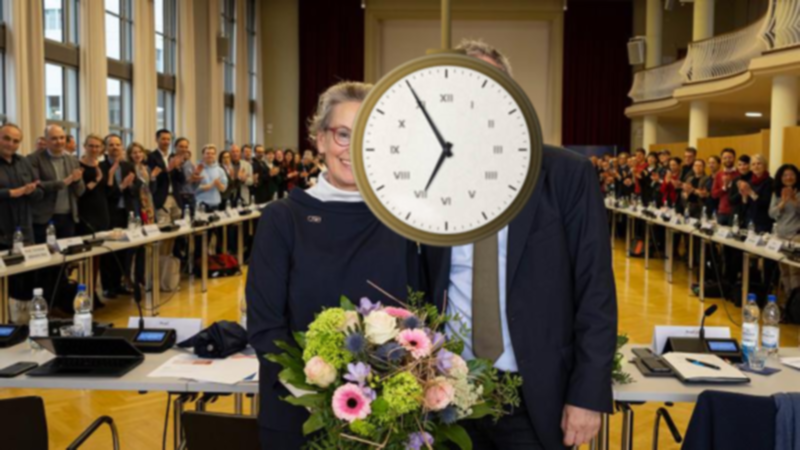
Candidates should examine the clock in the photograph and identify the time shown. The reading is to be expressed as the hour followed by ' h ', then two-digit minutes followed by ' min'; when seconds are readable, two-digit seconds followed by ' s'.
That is 6 h 55 min
